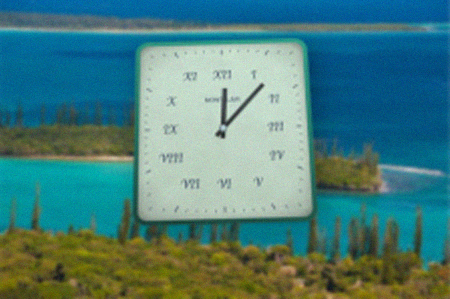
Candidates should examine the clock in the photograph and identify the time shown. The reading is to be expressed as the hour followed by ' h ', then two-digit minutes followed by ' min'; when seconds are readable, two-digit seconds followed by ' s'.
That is 12 h 07 min
